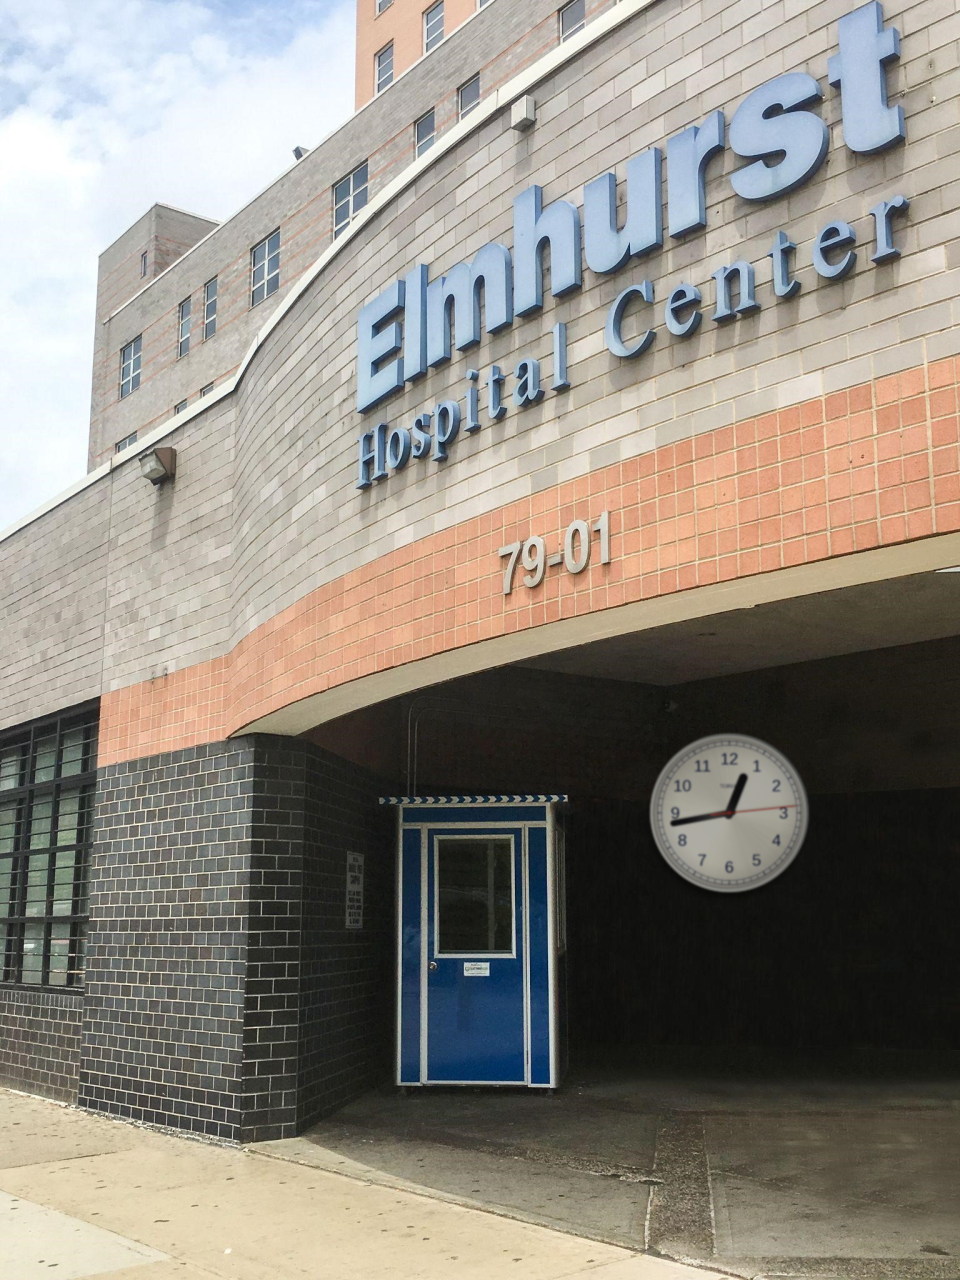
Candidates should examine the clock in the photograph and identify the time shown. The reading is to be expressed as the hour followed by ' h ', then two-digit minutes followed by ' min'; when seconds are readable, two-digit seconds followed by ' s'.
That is 12 h 43 min 14 s
